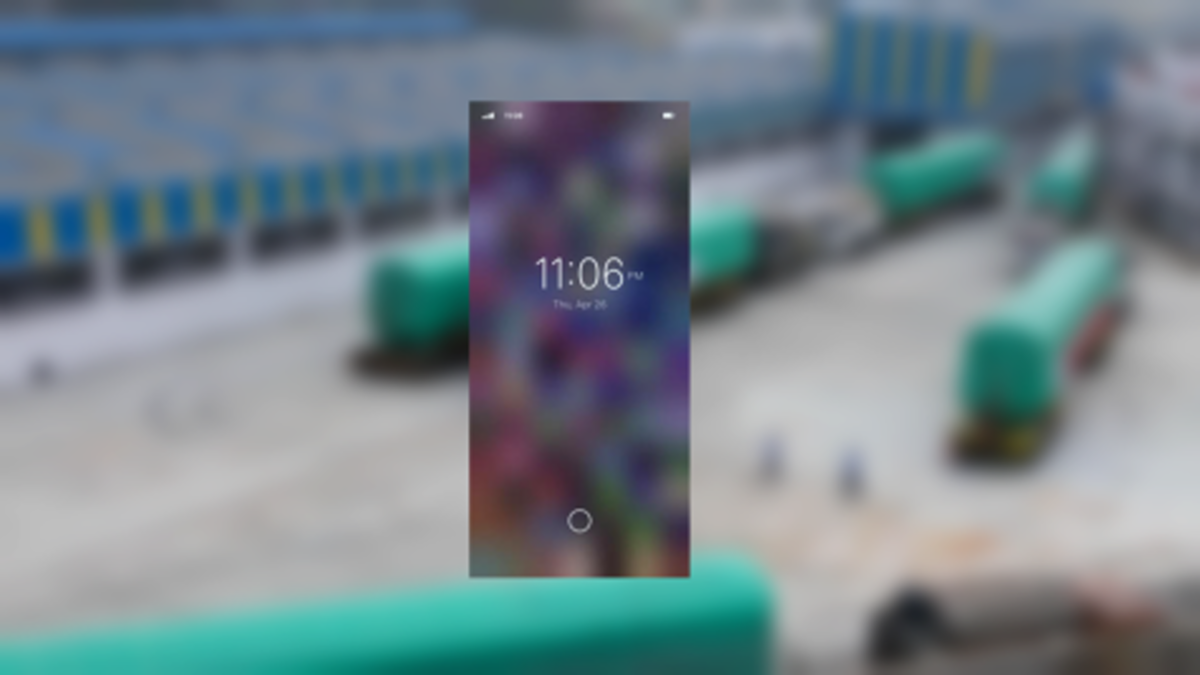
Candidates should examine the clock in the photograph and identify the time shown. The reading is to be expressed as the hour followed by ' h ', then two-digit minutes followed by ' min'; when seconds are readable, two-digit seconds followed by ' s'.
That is 11 h 06 min
